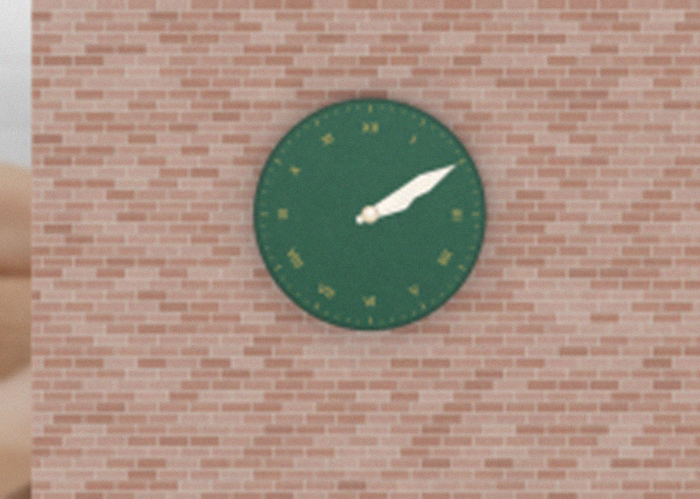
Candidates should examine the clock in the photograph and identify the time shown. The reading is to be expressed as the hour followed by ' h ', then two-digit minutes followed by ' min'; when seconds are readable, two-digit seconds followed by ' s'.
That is 2 h 10 min
